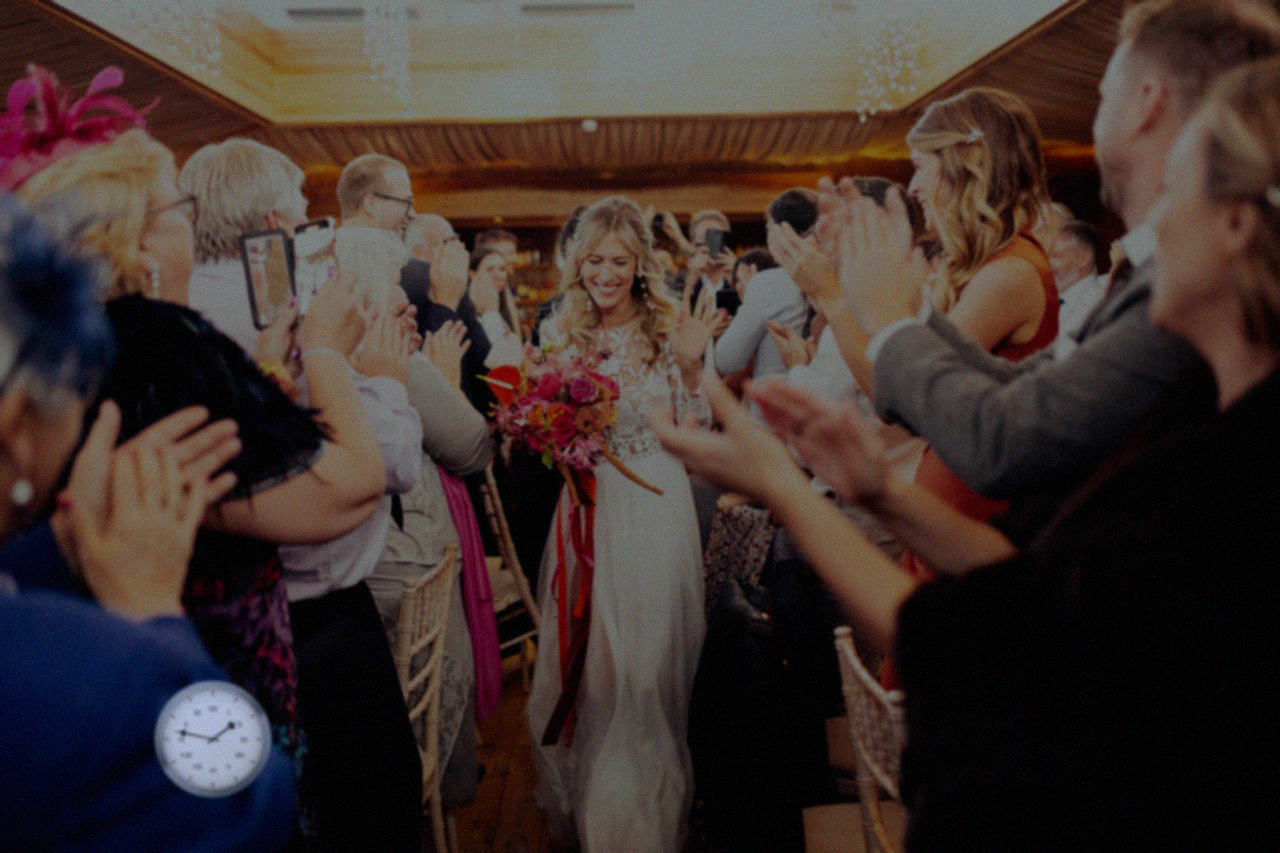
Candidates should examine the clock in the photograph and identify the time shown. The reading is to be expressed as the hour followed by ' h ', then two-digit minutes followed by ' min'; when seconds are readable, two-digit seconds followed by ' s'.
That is 1 h 47 min
